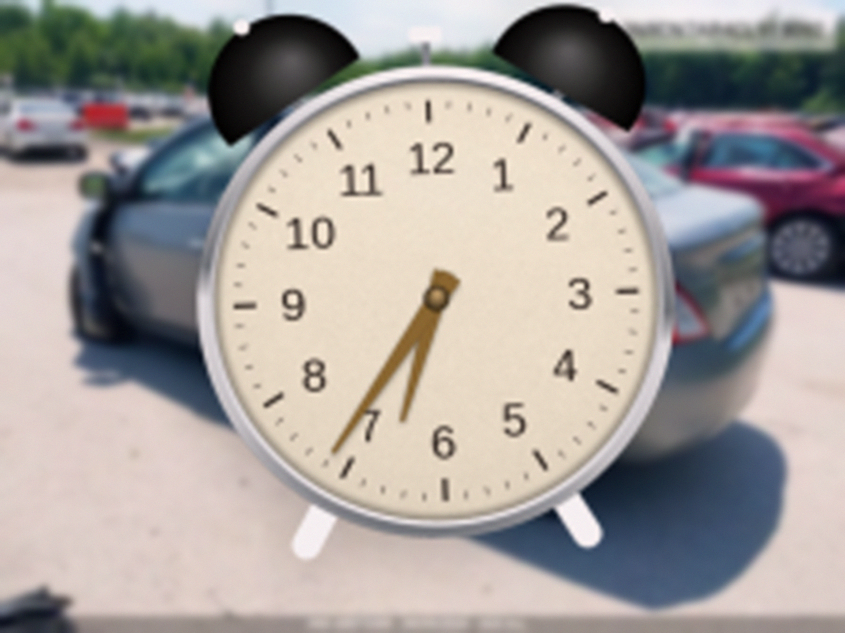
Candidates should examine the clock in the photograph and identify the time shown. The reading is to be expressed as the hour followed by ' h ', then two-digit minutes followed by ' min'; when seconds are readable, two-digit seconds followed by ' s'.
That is 6 h 36 min
